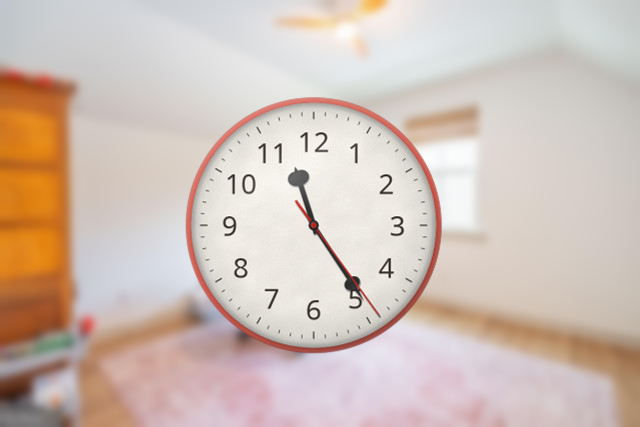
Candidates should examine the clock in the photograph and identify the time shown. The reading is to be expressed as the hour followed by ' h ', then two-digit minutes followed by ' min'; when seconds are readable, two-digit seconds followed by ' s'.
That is 11 h 24 min 24 s
